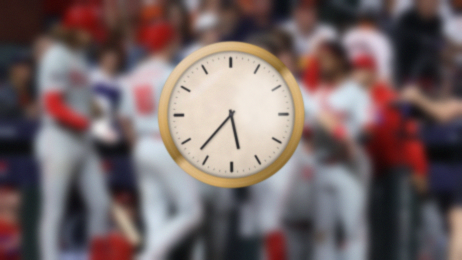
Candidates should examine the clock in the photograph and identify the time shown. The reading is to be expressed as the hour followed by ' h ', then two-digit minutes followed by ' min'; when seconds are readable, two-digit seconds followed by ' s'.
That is 5 h 37 min
